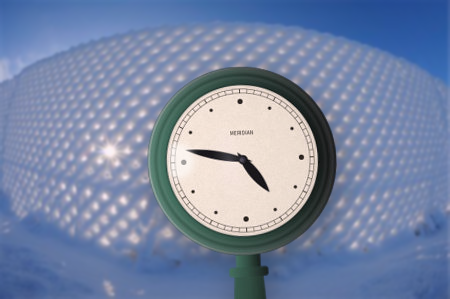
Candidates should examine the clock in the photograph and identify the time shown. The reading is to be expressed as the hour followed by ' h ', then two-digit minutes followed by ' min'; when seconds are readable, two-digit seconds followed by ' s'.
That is 4 h 47 min
